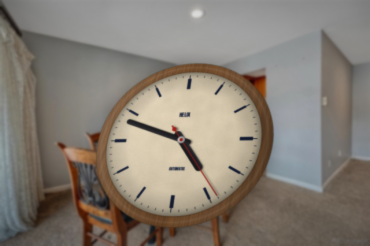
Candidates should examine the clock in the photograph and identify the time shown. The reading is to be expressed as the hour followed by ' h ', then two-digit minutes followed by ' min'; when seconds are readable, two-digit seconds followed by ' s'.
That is 4 h 48 min 24 s
